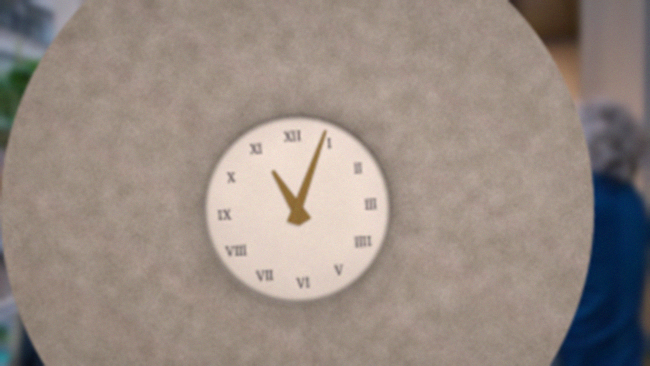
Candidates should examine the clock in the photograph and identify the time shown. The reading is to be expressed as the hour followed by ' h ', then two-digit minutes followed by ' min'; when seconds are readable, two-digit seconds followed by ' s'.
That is 11 h 04 min
